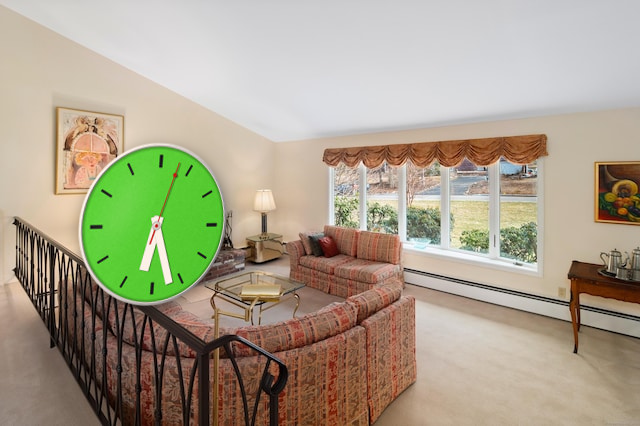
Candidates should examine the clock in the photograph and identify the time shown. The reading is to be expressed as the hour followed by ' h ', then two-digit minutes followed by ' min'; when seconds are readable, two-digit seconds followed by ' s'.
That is 6 h 27 min 03 s
